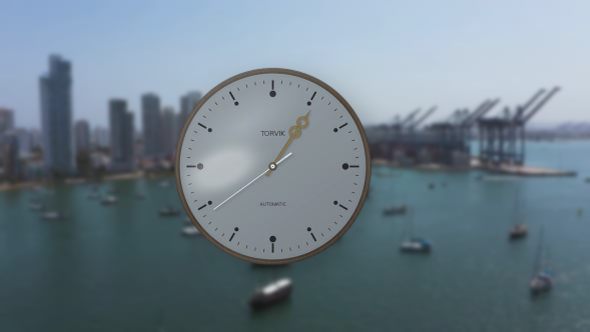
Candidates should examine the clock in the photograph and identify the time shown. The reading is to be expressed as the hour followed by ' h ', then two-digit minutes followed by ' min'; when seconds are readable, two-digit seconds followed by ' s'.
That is 1 h 05 min 39 s
